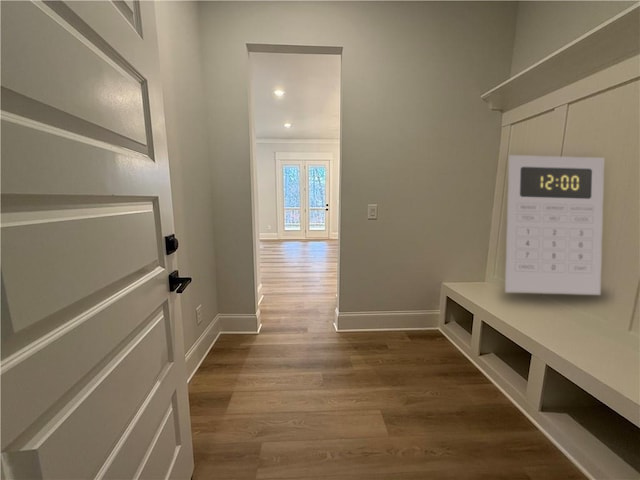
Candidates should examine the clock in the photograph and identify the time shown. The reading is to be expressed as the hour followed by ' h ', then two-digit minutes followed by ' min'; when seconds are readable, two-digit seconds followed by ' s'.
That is 12 h 00 min
